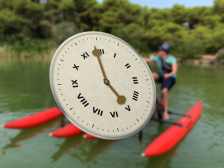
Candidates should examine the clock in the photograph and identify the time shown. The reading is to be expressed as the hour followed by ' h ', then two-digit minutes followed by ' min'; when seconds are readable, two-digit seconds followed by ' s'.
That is 4 h 59 min
